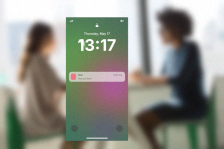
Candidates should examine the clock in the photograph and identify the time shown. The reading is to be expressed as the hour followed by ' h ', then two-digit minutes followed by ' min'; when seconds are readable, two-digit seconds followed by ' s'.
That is 13 h 17 min
